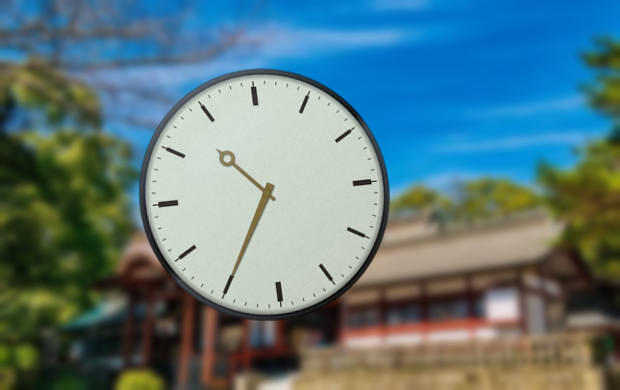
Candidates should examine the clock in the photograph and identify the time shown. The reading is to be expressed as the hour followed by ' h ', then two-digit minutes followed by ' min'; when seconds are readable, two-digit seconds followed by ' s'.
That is 10 h 35 min
